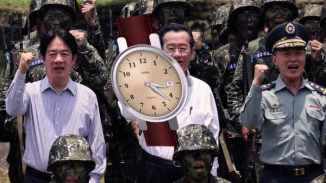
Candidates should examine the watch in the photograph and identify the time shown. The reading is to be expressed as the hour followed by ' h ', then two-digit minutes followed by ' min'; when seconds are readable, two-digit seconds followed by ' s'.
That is 3 h 22 min
